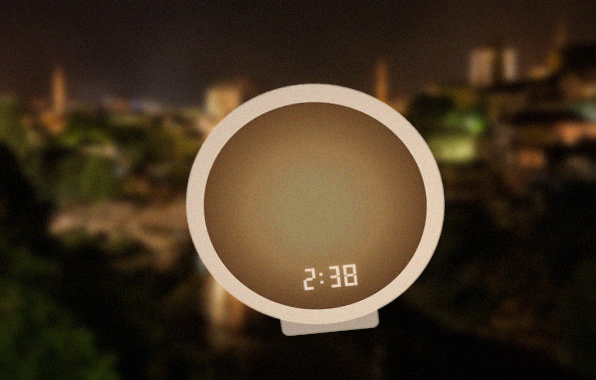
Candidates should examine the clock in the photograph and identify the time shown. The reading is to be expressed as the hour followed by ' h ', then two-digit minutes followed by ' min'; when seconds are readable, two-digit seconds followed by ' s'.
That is 2 h 38 min
